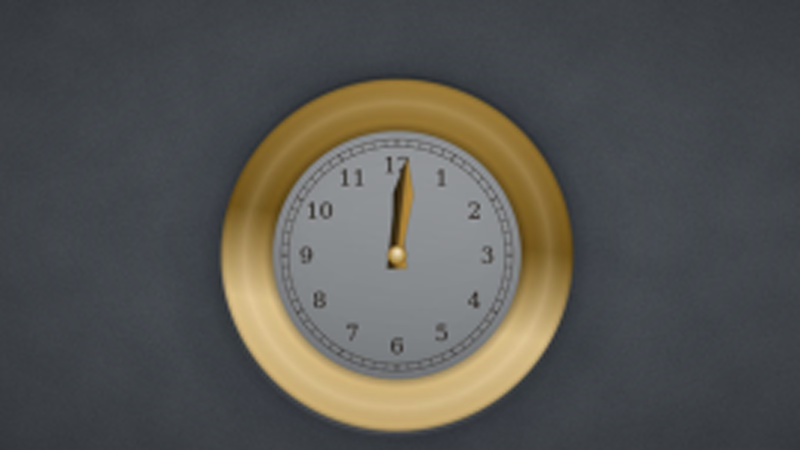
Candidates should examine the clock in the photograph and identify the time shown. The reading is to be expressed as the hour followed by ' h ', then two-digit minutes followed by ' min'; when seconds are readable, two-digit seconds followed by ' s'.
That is 12 h 01 min
